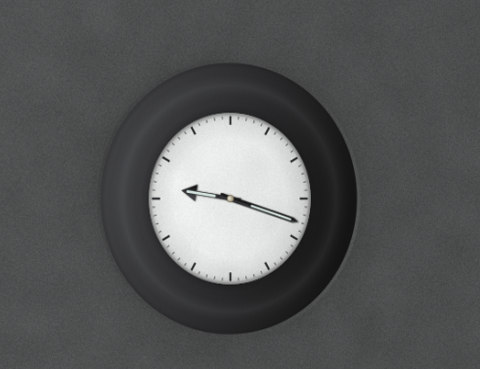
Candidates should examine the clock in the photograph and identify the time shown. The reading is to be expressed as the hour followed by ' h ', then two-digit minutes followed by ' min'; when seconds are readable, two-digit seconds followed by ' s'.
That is 9 h 18 min
